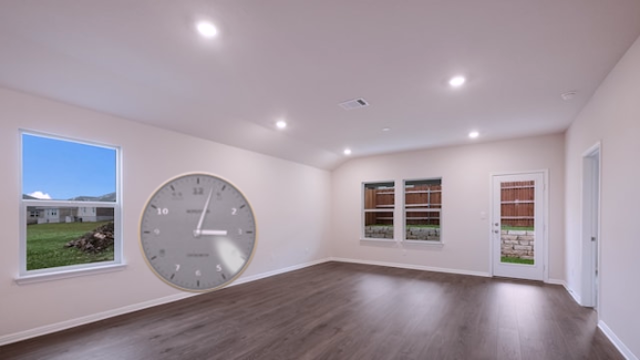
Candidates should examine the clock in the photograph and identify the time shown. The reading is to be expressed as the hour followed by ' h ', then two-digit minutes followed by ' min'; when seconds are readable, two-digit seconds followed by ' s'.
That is 3 h 03 min
